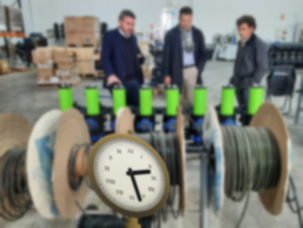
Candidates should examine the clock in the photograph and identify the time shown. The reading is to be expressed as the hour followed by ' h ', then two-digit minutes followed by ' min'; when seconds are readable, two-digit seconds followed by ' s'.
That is 2 h 27 min
